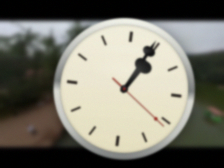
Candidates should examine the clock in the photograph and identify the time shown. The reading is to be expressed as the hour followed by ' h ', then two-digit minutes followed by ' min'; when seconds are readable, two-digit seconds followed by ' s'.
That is 1 h 04 min 21 s
